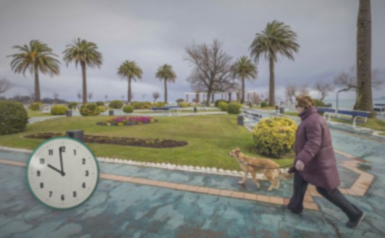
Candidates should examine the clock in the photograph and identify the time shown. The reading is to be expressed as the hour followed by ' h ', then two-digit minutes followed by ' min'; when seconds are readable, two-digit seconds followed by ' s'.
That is 9 h 59 min
